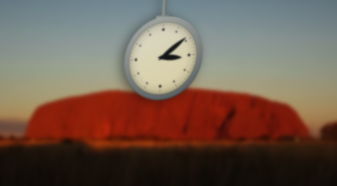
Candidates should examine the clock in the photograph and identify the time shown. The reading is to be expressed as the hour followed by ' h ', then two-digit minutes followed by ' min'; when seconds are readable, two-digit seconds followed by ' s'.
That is 3 h 09 min
